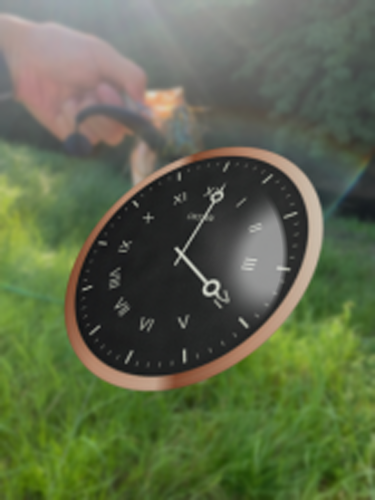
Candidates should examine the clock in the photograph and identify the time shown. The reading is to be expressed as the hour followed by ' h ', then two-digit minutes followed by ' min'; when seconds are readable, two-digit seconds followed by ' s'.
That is 4 h 01 min
